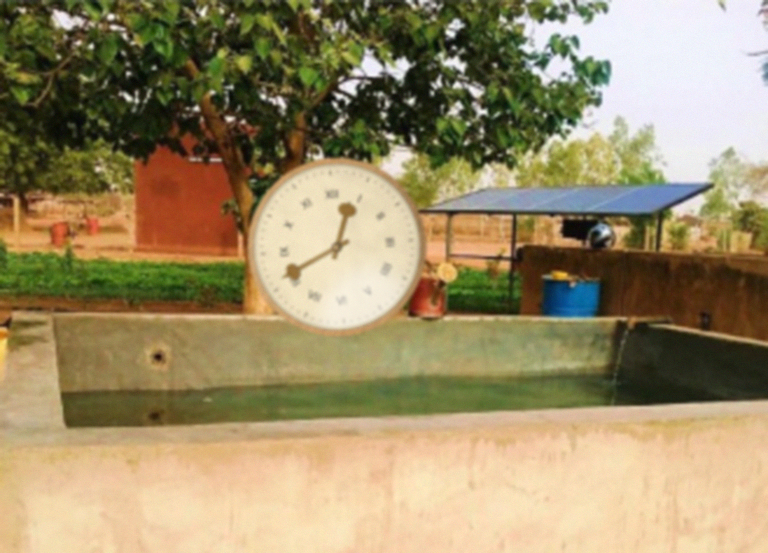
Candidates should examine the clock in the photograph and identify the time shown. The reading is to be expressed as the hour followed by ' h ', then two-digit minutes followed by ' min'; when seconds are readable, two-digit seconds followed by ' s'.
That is 12 h 41 min
